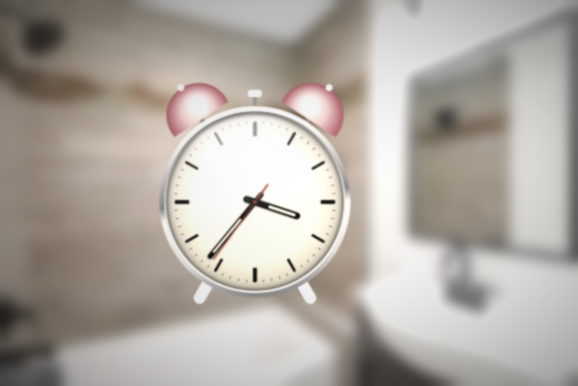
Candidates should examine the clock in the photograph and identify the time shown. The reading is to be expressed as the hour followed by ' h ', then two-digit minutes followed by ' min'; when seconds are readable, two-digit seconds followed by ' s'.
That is 3 h 36 min 36 s
